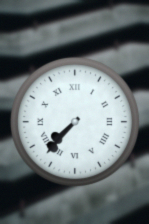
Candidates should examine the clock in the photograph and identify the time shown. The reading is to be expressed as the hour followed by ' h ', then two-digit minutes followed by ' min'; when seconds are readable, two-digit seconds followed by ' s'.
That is 7 h 37 min
